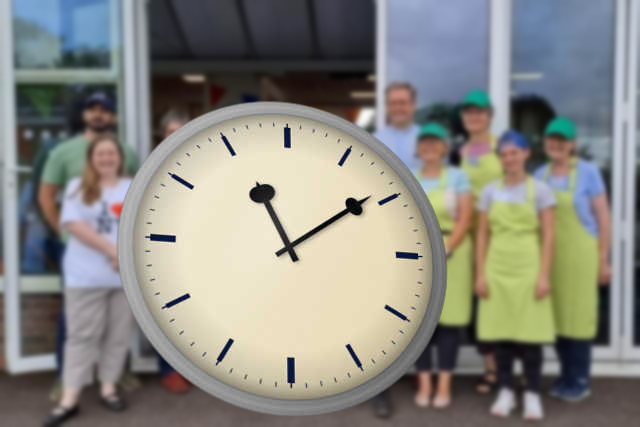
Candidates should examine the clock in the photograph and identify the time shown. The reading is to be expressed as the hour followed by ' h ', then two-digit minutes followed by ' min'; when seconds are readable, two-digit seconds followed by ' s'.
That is 11 h 09 min
